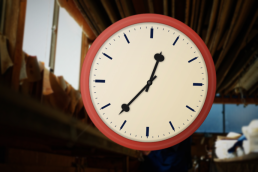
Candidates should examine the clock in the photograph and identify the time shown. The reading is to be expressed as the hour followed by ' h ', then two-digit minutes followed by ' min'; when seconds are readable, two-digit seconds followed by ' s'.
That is 12 h 37 min
